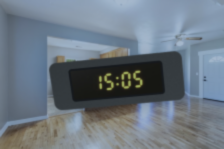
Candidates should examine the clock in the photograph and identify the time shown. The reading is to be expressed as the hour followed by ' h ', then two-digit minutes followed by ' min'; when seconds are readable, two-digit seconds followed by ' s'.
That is 15 h 05 min
